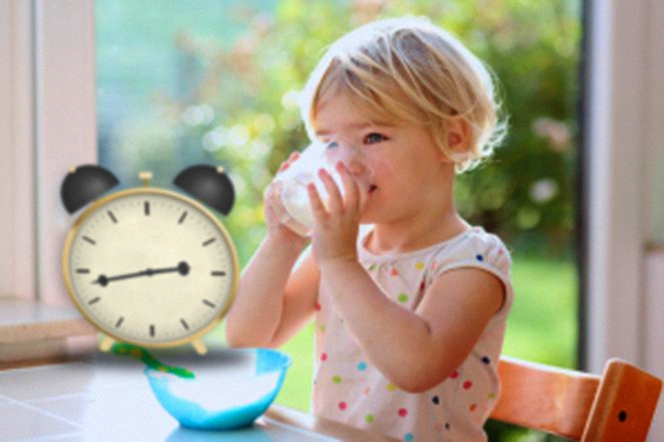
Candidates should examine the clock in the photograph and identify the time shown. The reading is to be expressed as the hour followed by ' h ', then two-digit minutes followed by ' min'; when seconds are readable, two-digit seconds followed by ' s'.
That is 2 h 43 min
